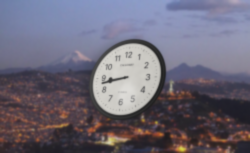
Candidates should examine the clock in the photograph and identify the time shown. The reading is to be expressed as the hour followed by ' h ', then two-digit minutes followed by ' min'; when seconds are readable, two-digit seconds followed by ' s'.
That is 8 h 43 min
